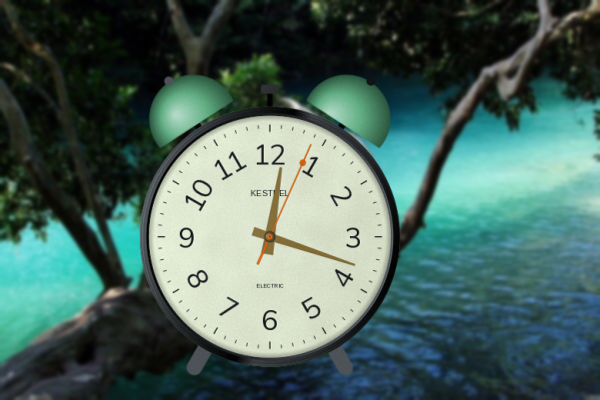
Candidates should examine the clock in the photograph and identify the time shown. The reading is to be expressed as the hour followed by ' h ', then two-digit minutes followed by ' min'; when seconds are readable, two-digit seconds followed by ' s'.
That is 12 h 18 min 04 s
